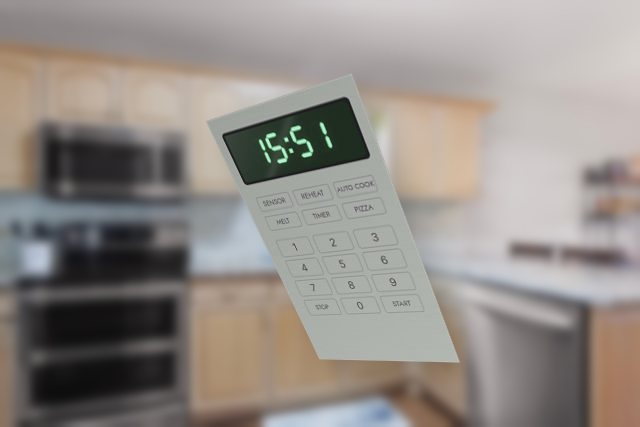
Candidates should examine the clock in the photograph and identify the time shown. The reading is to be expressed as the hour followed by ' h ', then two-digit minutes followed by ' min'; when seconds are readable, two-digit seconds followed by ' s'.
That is 15 h 51 min
